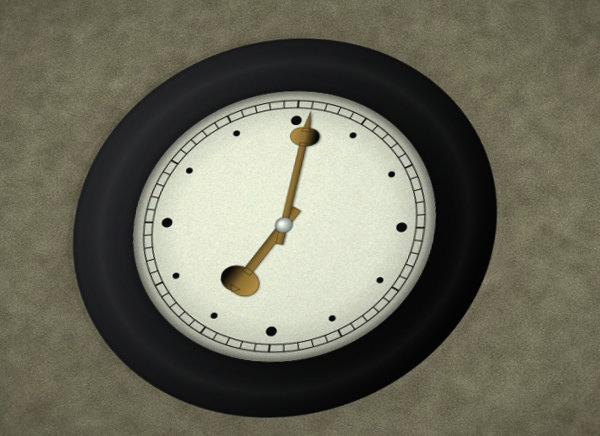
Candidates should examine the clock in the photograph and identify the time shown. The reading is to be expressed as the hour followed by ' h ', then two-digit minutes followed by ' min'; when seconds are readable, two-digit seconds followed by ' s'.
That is 7 h 01 min
